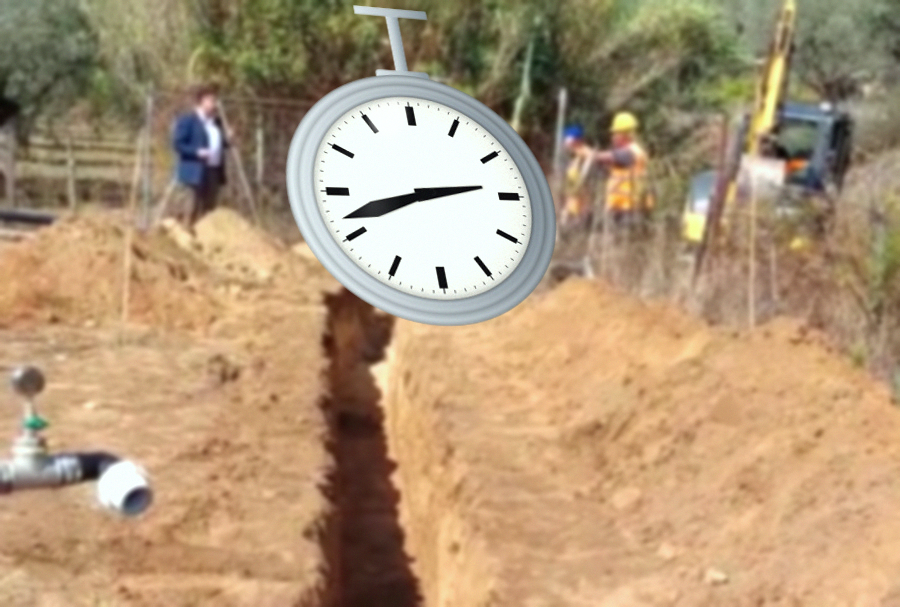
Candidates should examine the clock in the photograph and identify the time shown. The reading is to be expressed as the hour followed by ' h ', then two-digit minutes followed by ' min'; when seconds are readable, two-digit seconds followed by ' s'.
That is 2 h 42 min
